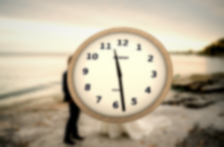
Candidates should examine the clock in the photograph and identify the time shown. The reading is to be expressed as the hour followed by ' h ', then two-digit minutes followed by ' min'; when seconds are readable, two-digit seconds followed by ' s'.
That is 11 h 28 min
